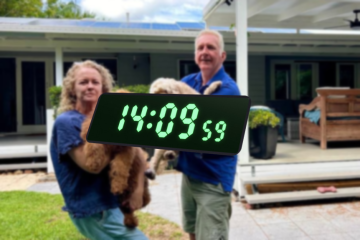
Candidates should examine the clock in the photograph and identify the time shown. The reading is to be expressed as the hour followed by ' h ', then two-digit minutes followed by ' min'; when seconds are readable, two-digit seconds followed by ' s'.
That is 14 h 09 min 59 s
